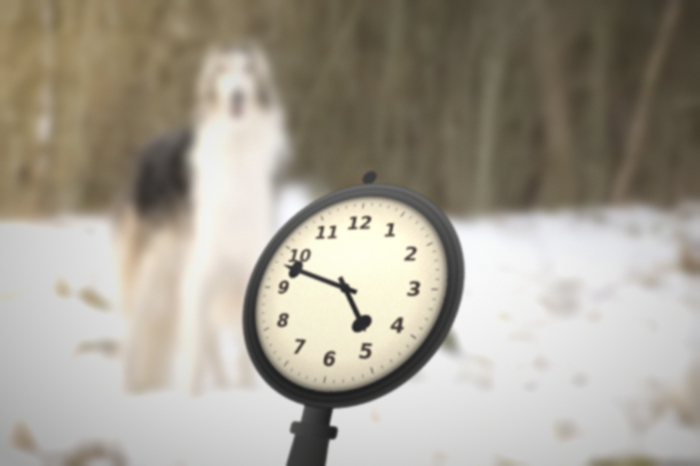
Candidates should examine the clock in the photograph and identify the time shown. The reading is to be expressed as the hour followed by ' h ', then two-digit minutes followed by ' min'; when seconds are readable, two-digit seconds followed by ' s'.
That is 4 h 48 min
